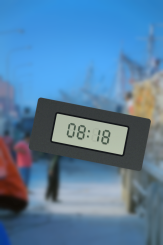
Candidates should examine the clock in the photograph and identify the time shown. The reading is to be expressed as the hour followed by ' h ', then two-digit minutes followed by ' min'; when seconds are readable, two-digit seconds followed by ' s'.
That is 8 h 18 min
